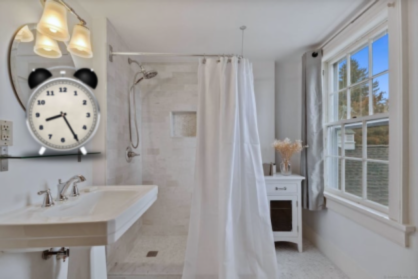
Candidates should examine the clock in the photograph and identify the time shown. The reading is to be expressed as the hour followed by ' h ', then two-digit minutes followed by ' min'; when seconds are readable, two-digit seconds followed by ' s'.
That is 8 h 25 min
